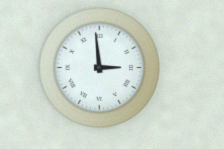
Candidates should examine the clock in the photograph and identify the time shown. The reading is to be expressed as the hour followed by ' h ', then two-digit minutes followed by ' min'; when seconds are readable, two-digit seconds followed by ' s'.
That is 2 h 59 min
